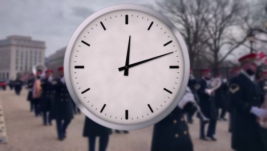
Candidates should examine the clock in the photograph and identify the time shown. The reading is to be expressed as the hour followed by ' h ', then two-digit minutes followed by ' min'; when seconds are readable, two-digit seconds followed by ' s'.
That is 12 h 12 min
